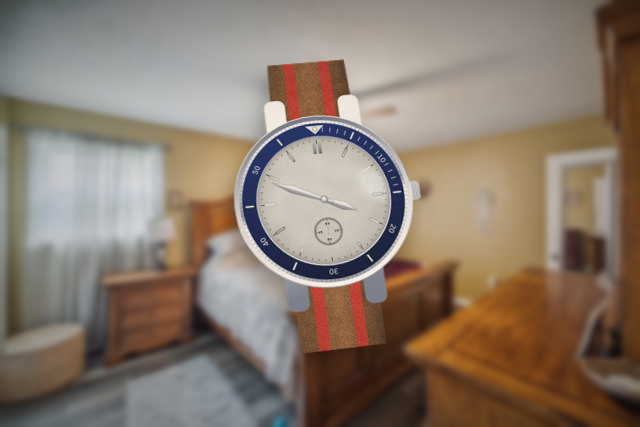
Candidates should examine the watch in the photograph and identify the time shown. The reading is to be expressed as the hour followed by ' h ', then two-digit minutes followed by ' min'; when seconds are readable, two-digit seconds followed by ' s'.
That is 3 h 49 min
